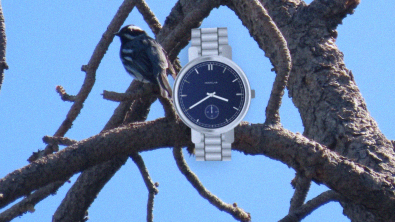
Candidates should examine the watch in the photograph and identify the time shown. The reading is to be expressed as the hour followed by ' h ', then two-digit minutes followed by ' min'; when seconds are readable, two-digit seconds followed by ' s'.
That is 3 h 40 min
